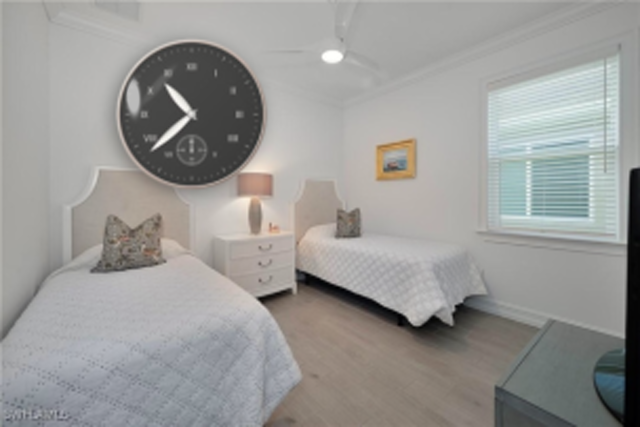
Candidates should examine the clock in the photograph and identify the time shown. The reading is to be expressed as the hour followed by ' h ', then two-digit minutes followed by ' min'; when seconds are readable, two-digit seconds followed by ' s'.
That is 10 h 38 min
